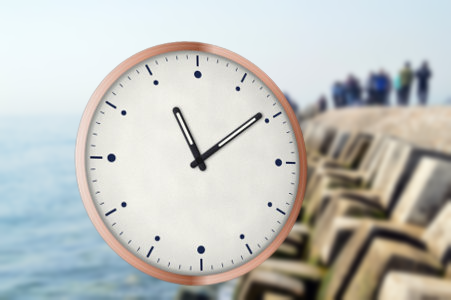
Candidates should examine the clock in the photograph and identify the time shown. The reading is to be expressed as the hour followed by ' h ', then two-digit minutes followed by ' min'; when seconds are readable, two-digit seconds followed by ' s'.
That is 11 h 09 min
